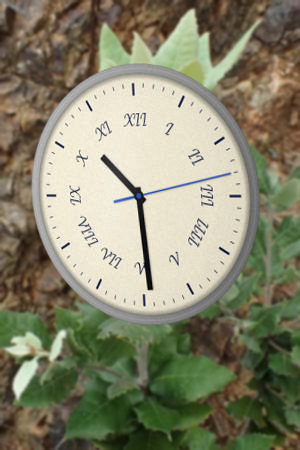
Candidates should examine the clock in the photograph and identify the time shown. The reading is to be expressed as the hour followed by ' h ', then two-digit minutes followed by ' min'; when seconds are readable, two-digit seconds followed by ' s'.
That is 10 h 29 min 13 s
